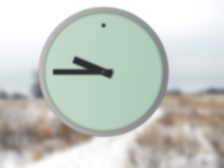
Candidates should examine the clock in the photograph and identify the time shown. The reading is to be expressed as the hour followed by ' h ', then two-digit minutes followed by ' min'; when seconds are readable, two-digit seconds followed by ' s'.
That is 9 h 45 min
